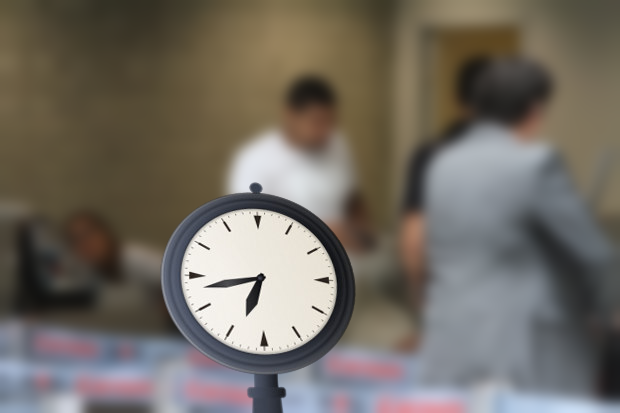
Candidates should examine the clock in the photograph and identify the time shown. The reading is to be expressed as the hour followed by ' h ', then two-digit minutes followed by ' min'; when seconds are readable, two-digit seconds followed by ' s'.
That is 6 h 43 min
